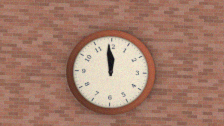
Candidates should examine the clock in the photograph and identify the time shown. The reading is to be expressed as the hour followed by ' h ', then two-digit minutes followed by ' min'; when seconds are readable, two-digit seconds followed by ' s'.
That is 11 h 59 min
